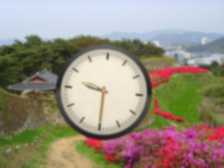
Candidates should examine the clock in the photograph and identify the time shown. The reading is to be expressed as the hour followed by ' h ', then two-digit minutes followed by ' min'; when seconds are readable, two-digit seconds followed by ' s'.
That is 9 h 30 min
